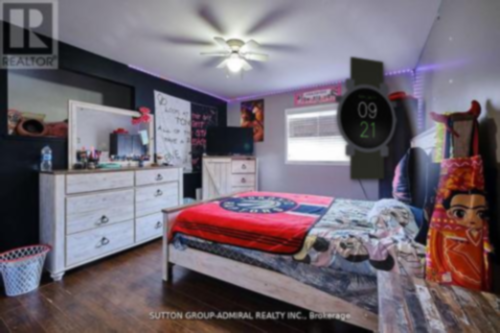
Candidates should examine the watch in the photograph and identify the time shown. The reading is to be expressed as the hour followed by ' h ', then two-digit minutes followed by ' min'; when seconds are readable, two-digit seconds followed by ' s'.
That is 9 h 21 min
